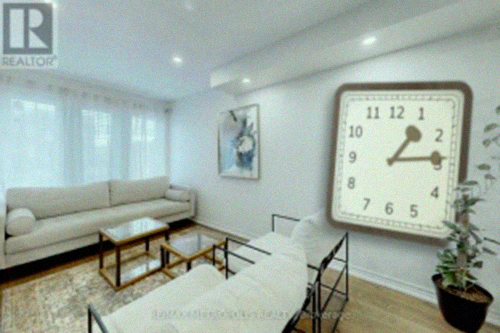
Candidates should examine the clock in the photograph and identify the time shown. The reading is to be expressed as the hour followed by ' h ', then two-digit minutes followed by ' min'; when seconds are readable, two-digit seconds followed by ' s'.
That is 1 h 14 min
